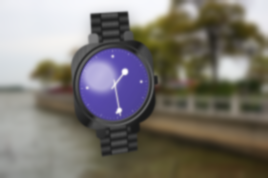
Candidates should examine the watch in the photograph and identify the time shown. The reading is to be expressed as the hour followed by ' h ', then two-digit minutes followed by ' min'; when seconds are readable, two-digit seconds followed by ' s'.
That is 1 h 29 min
